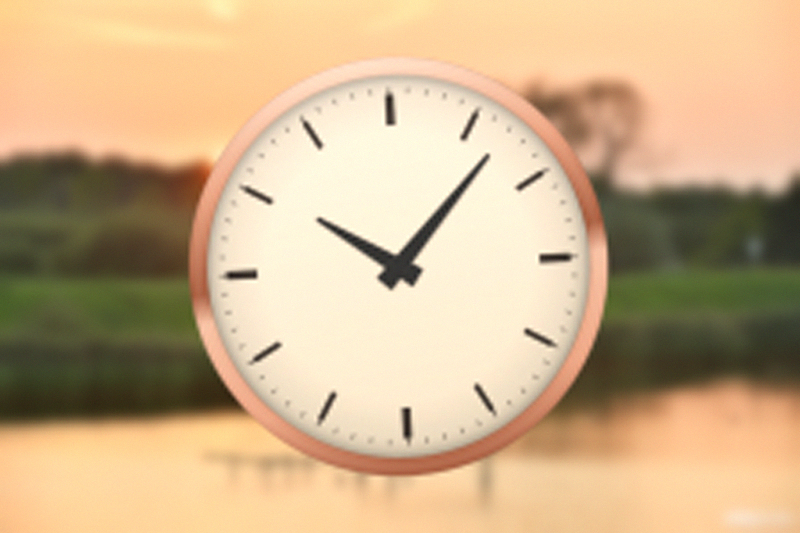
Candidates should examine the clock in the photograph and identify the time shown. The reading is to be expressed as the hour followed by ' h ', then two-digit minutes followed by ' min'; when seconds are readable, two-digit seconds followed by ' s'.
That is 10 h 07 min
